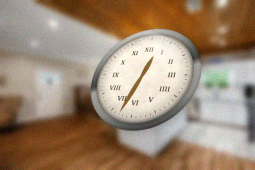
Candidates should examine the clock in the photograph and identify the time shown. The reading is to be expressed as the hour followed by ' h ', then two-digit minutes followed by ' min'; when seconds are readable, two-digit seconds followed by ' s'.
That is 12 h 33 min
